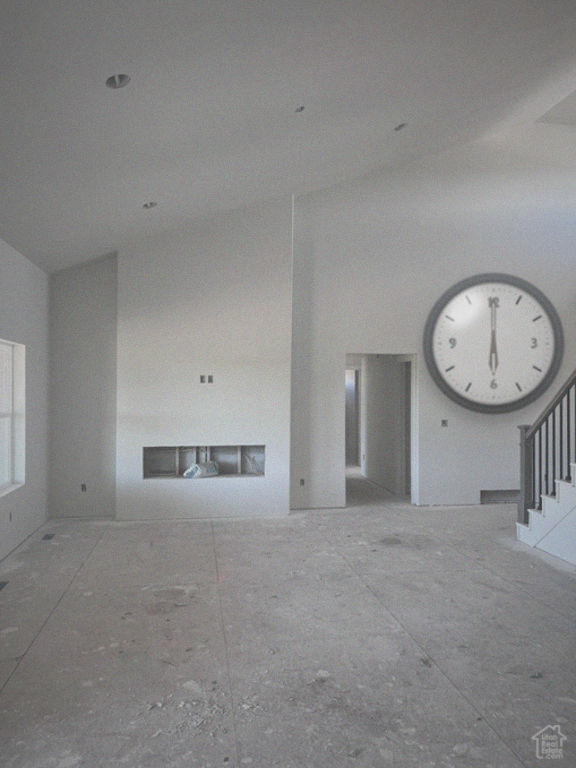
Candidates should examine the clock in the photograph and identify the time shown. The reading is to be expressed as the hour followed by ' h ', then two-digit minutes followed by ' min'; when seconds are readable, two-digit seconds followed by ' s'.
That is 6 h 00 min
